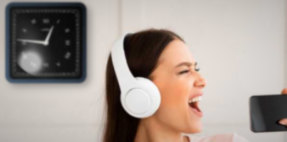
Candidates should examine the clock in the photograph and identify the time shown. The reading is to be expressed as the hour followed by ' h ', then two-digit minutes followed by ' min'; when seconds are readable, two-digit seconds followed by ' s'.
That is 12 h 46 min
